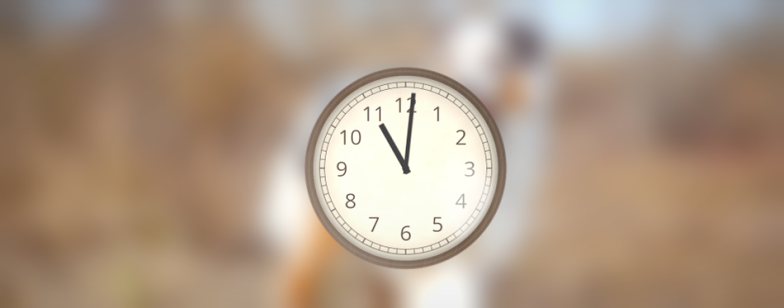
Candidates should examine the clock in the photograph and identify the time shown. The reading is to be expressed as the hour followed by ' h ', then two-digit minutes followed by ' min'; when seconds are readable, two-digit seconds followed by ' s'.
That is 11 h 01 min
